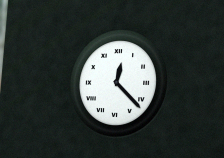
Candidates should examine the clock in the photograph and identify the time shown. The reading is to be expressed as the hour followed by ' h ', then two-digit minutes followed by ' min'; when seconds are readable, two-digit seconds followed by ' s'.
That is 12 h 22 min
